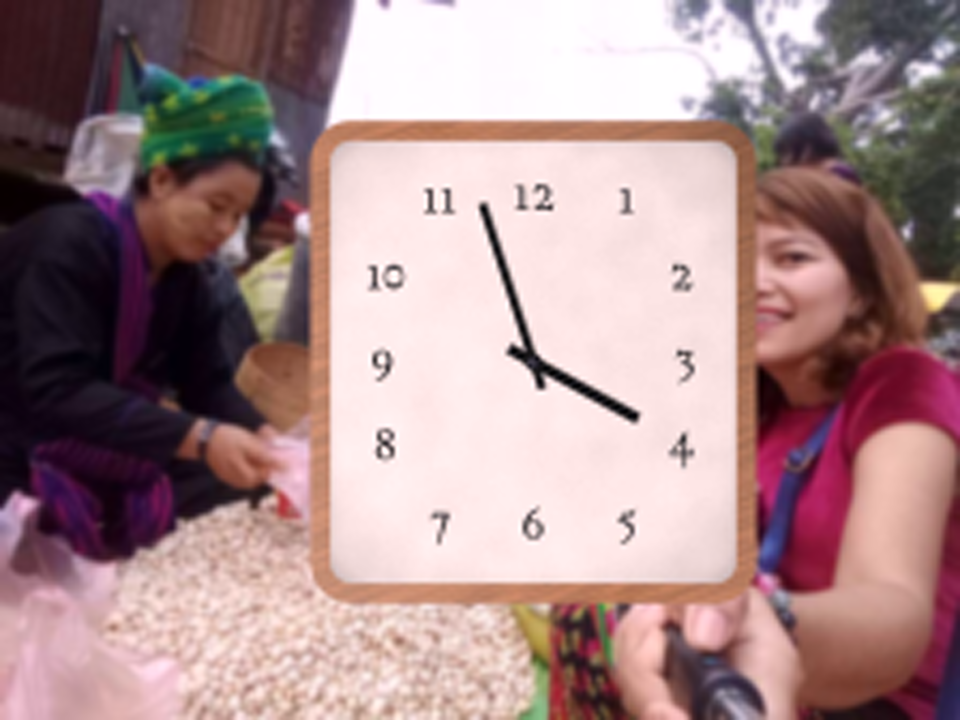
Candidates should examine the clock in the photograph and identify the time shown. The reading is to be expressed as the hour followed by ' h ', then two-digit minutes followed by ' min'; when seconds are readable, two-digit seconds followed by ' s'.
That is 3 h 57 min
